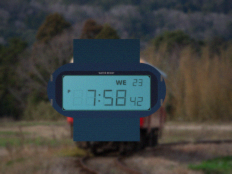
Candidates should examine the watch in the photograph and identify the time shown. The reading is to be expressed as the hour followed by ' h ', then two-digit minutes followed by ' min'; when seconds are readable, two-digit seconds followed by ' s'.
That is 7 h 58 min 42 s
